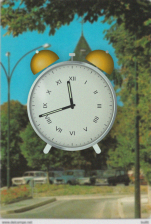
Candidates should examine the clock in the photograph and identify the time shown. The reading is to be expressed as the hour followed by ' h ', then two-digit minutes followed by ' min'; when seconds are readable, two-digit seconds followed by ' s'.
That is 11 h 42 min
